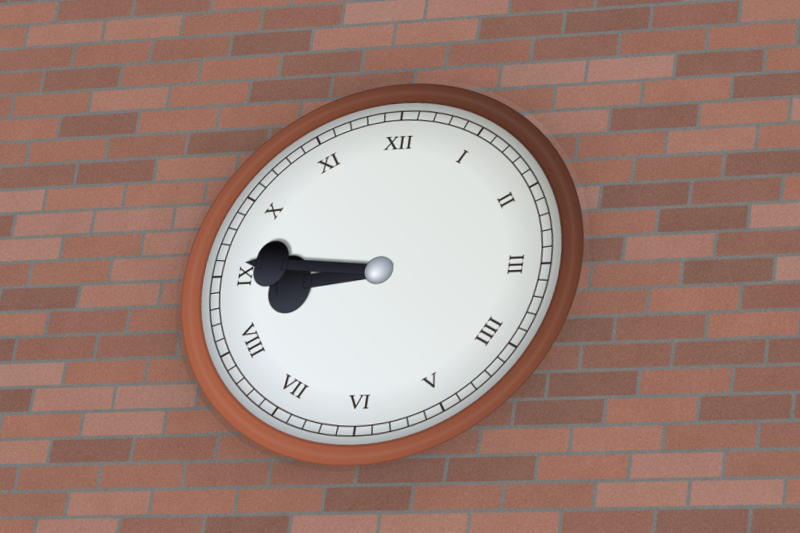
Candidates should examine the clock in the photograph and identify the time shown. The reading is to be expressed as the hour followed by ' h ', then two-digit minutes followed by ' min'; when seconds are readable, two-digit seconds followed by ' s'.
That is 8 h 46 min
